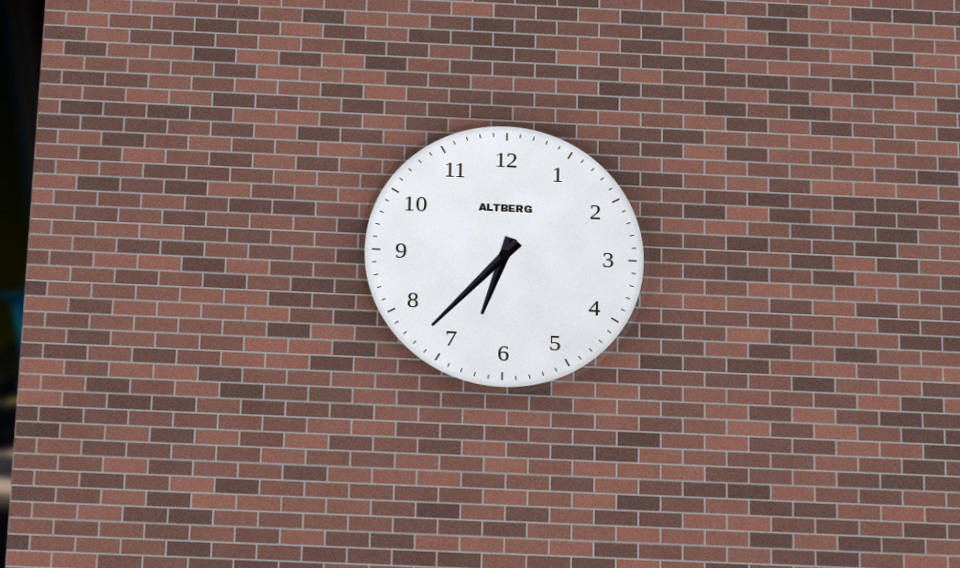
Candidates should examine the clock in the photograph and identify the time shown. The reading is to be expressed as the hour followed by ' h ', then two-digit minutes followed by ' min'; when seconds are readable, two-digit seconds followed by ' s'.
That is 6 h 37 min
